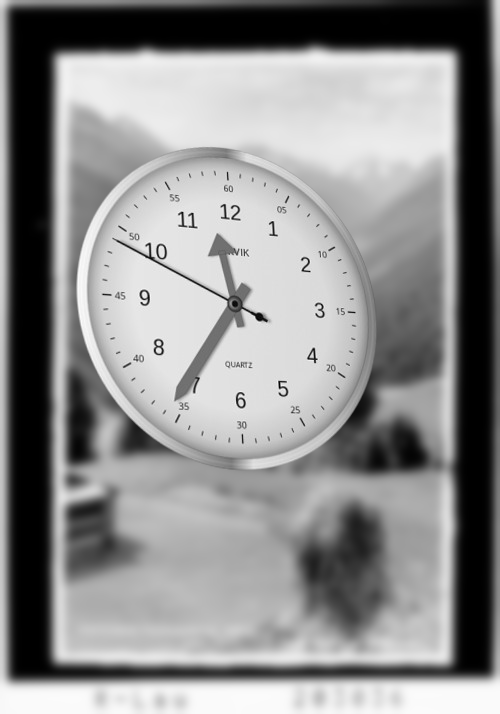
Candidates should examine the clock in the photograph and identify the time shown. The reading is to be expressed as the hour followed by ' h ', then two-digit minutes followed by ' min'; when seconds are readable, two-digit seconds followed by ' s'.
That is 11 h 35 min 49 s
